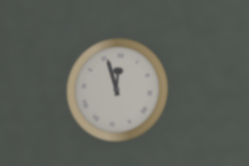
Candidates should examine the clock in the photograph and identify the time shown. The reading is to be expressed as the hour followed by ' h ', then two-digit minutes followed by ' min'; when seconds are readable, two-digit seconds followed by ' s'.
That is 11 h 56 min
